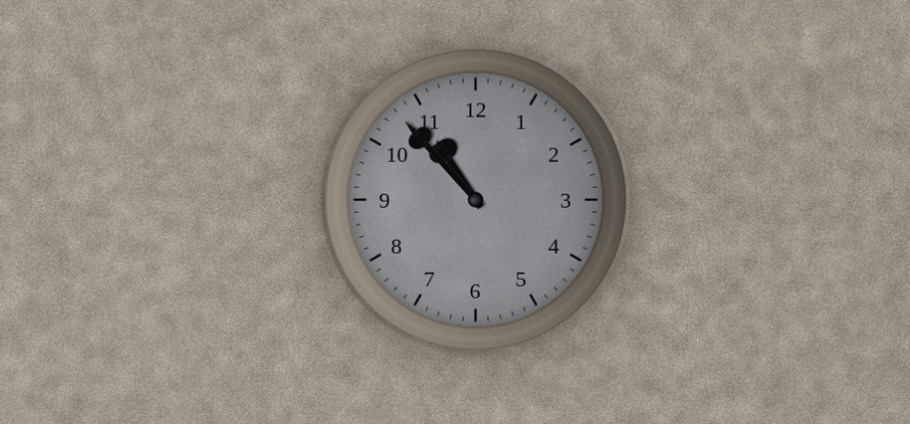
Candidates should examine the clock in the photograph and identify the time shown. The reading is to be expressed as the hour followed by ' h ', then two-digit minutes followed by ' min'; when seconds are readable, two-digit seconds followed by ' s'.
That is 10 h 53 min
